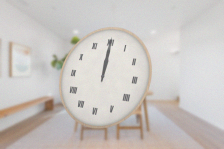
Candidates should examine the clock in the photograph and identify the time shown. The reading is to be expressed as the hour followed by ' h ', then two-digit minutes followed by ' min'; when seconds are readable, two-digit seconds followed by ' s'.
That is 12 h 00 min
